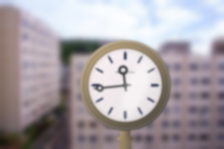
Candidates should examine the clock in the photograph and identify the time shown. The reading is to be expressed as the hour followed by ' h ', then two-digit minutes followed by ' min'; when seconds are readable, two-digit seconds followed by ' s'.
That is 11 h 44 min
